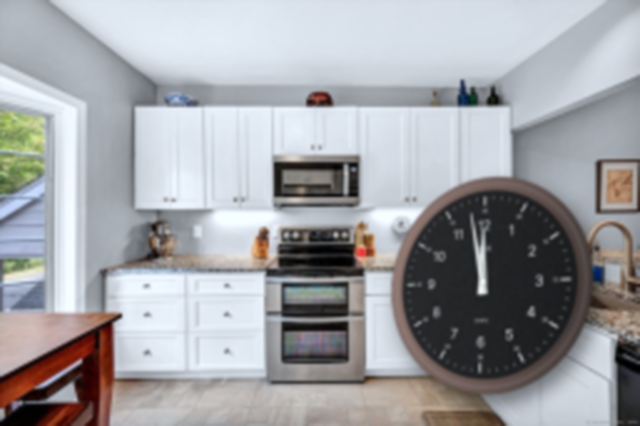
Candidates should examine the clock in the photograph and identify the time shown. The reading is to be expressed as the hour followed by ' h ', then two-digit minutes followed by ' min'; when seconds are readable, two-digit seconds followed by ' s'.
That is 11 h 58 min
